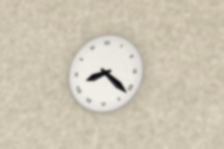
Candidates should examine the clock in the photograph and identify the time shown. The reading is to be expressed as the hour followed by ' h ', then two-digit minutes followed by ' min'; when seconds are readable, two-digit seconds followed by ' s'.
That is 8 h 22 min
